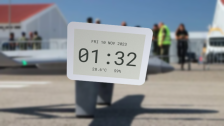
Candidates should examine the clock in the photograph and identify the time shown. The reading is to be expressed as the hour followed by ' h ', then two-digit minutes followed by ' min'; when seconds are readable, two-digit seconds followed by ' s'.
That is 1 h 32 min
